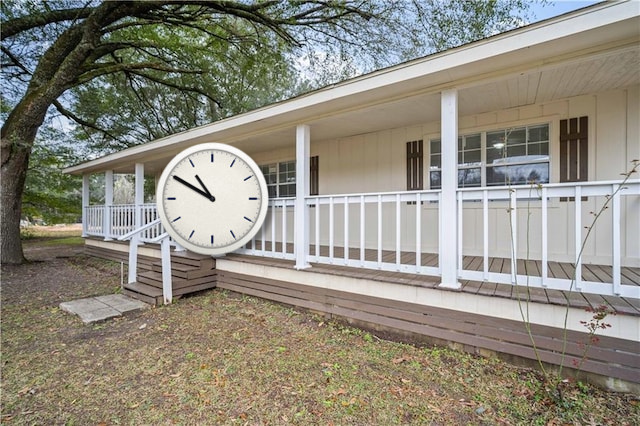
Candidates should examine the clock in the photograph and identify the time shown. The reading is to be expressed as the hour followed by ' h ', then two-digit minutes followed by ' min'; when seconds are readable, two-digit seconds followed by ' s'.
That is 10 h 50 min
